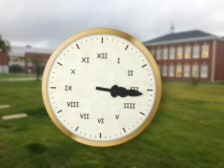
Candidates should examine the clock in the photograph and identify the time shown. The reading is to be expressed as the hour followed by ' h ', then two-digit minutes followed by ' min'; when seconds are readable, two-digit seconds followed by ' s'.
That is 3 h 16 min
